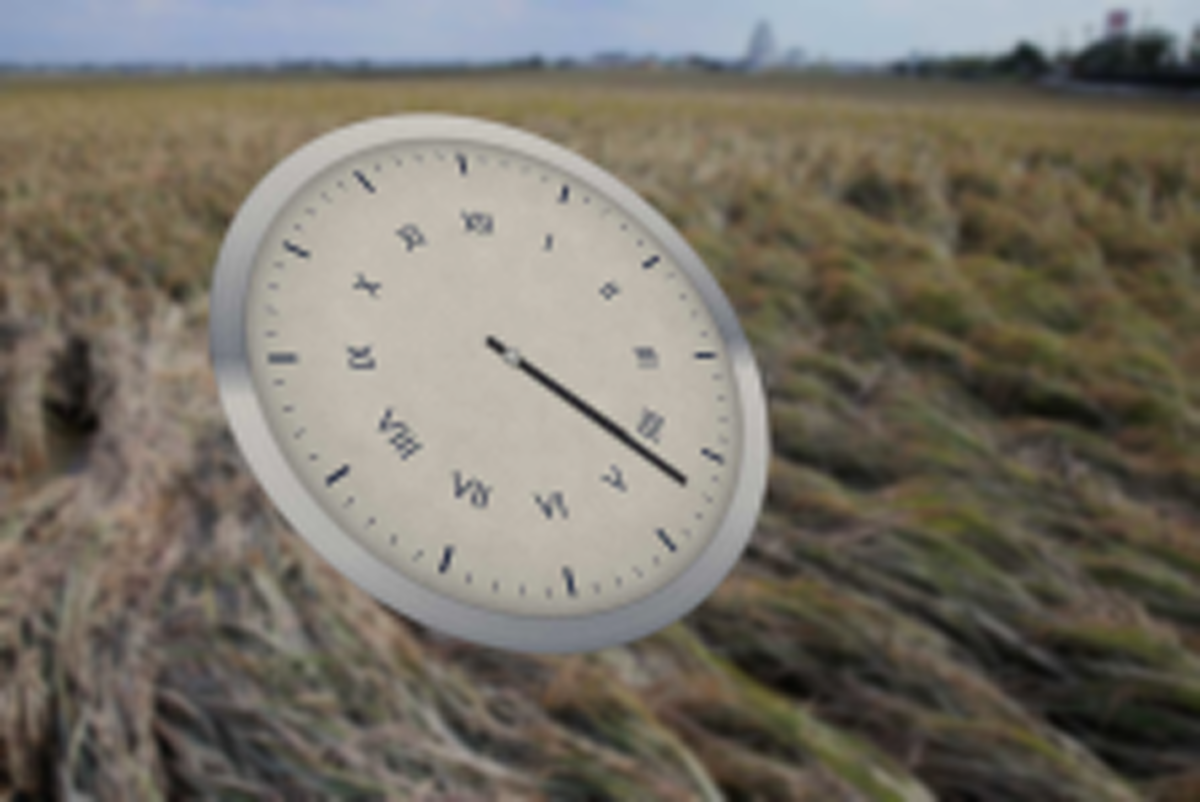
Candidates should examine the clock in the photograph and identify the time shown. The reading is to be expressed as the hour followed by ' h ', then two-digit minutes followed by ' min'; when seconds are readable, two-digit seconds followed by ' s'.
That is 4 h 22 min
